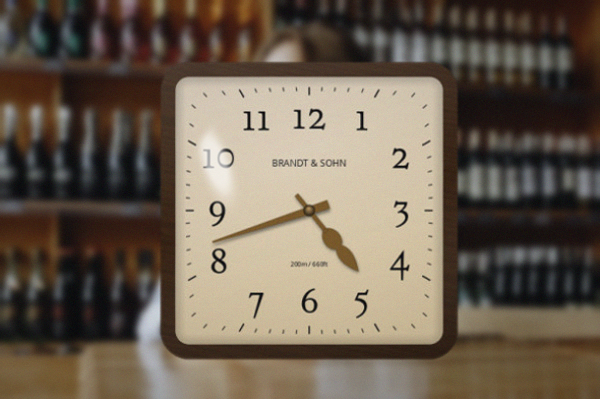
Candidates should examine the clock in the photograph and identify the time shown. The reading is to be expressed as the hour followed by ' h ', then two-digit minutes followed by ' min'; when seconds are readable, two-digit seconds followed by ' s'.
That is 4 h 42 min
